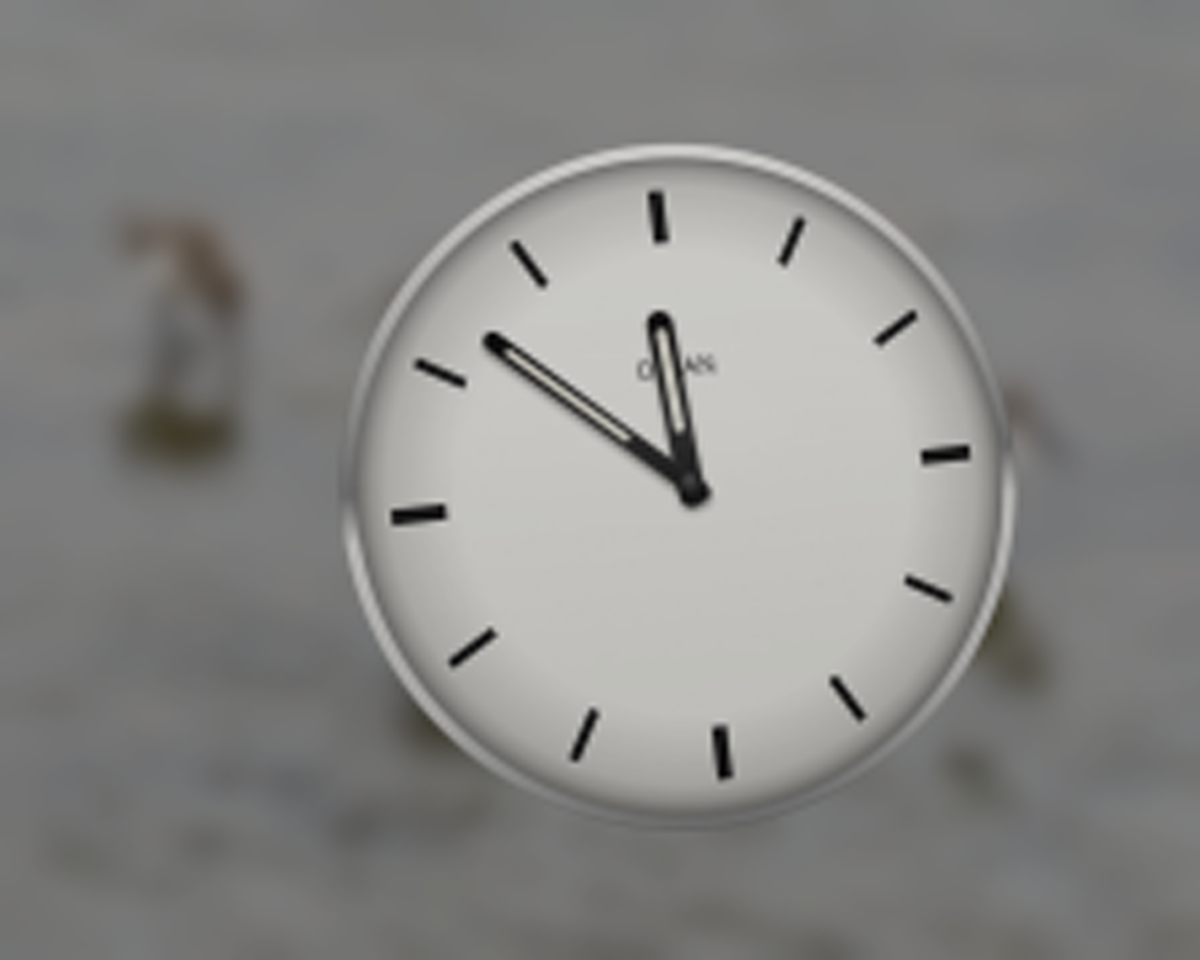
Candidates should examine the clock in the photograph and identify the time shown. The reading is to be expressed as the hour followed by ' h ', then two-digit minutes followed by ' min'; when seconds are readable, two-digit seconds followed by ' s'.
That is 11 h 52 min
